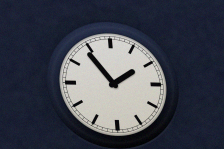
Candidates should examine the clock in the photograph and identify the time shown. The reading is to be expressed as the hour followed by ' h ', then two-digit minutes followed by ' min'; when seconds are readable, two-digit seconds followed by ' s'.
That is 1 h 54 min
